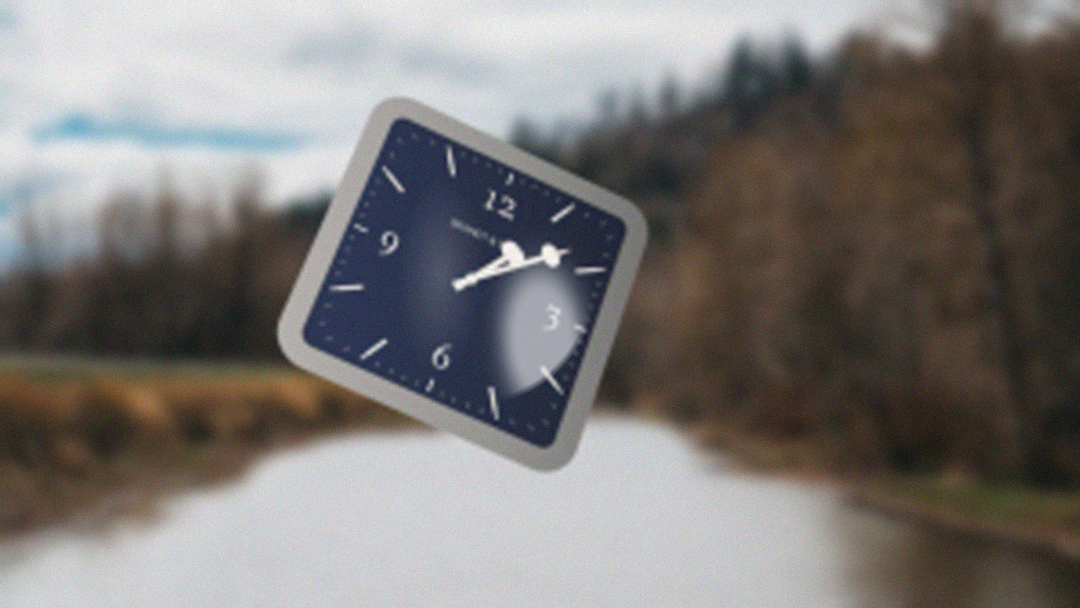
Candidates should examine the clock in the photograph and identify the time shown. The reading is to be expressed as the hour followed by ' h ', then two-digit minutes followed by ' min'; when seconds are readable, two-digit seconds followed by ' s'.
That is 1 h 08 min
